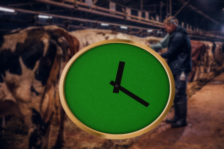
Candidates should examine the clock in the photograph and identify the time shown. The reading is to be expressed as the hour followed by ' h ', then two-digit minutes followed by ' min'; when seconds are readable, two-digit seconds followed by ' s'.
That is 12 h 21 min
